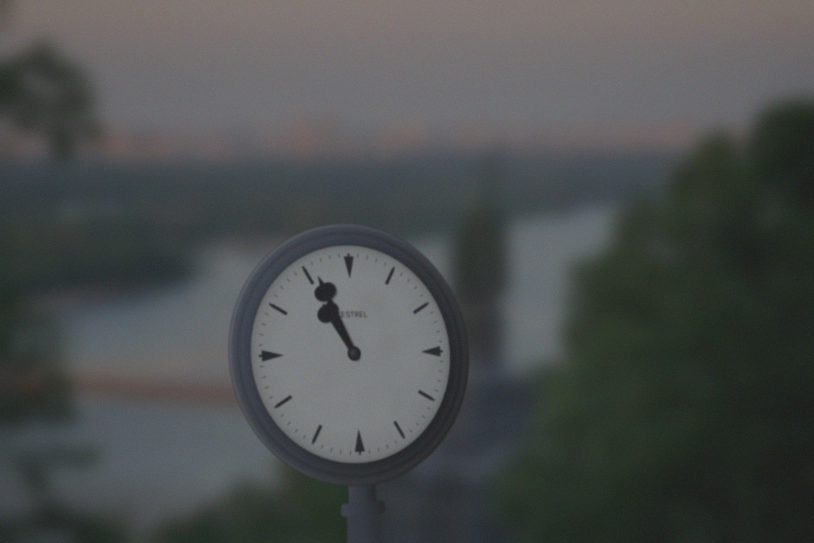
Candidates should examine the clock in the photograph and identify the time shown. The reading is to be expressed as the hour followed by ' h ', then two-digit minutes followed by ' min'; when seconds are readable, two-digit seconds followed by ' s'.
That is 10 h 56 min
